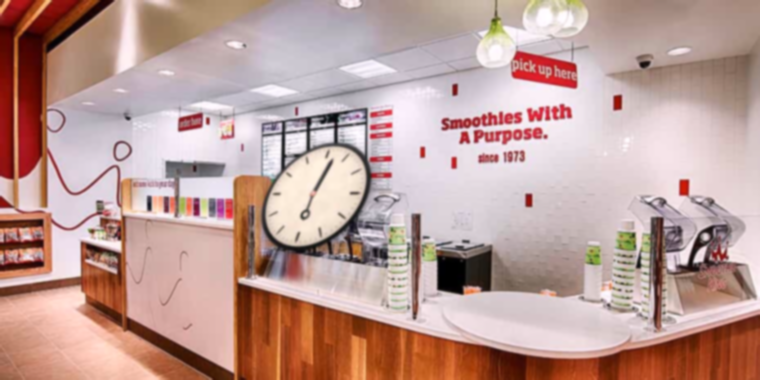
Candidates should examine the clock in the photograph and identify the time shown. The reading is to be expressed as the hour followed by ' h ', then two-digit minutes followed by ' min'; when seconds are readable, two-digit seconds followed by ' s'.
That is 6 h 02 min
